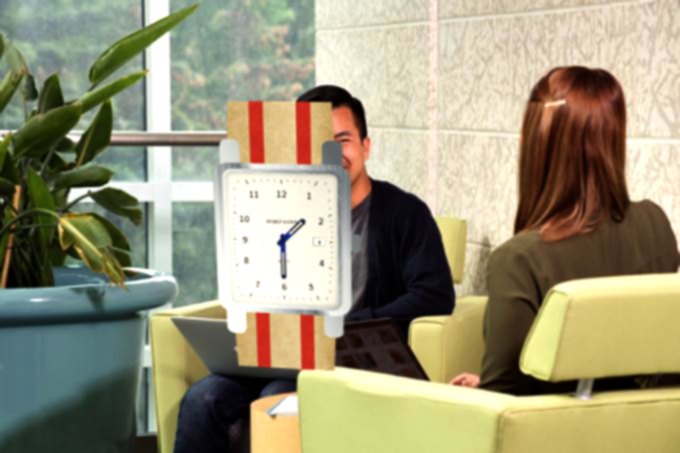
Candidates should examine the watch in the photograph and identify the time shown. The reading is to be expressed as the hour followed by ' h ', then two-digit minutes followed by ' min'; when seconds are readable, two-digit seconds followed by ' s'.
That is 1 h 30 min
